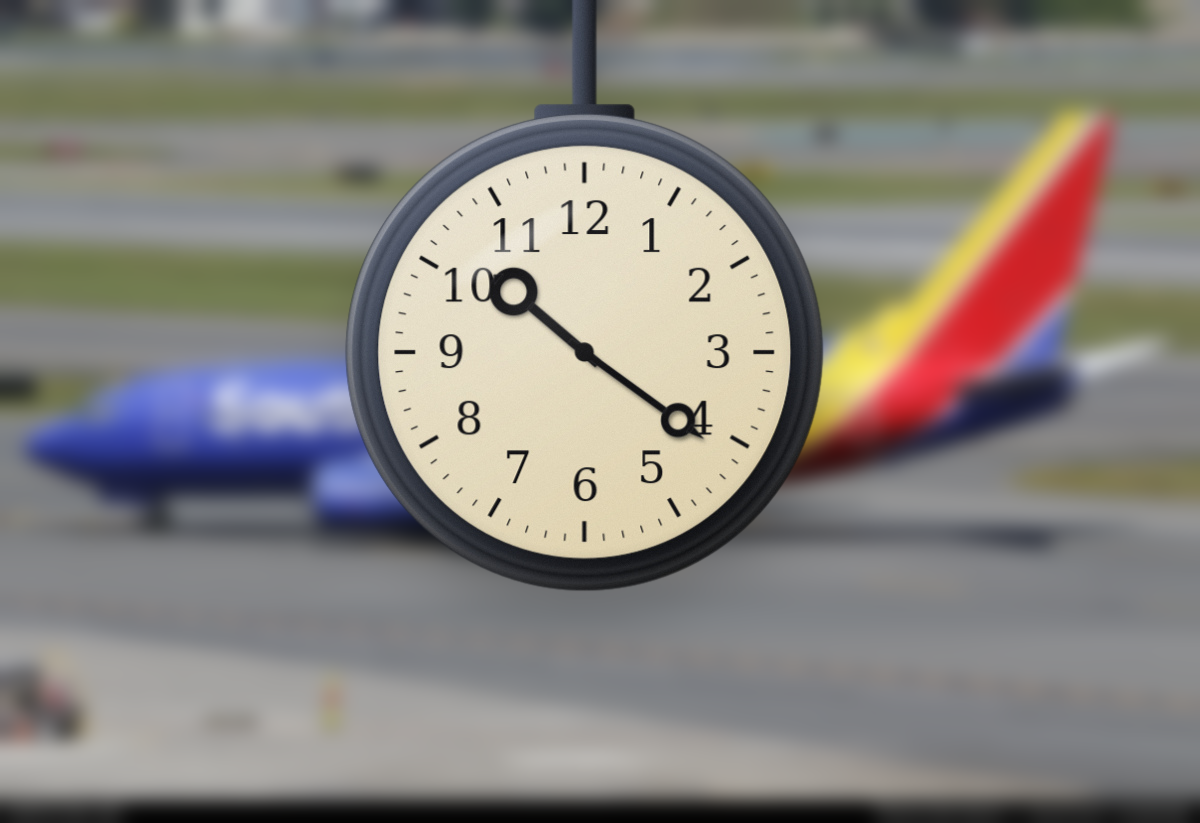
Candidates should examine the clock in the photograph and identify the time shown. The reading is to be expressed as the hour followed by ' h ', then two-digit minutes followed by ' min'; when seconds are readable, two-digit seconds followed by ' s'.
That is 10 h 21 min
